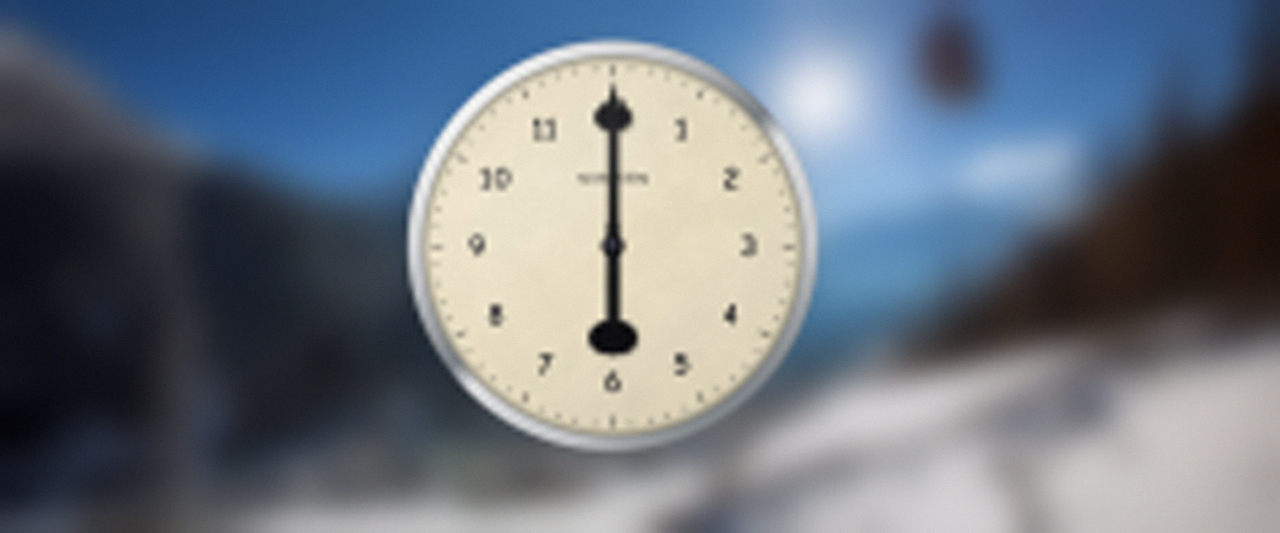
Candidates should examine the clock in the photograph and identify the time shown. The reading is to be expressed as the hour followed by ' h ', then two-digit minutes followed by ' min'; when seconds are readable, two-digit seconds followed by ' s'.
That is 6 h 00 min
